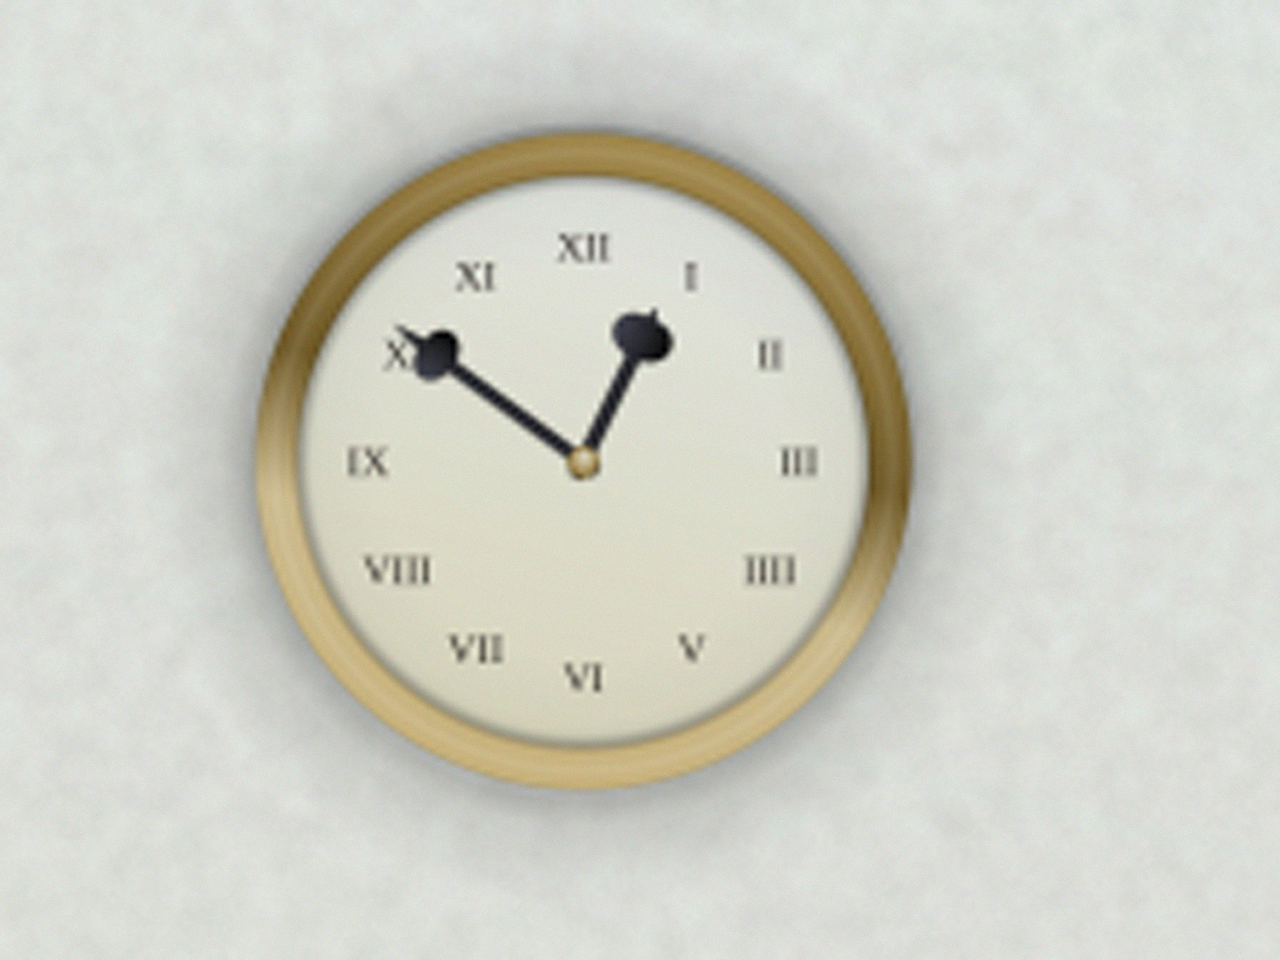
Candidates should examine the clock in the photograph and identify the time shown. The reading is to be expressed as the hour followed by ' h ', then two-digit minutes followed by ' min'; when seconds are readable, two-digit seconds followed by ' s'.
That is 12 h 51 min
